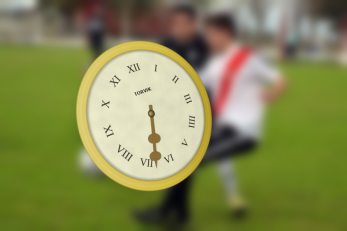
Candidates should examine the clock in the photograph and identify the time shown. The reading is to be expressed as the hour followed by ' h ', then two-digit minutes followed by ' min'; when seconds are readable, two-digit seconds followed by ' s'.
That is 6 h 33 min
